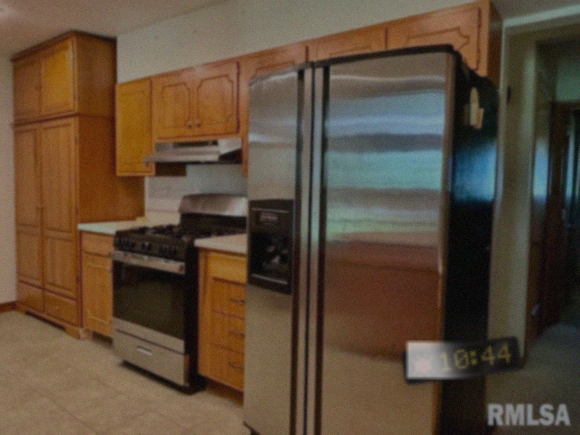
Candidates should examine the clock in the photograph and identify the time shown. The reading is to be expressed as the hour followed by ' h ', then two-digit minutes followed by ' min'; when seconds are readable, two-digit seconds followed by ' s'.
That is 10 h 44 min
